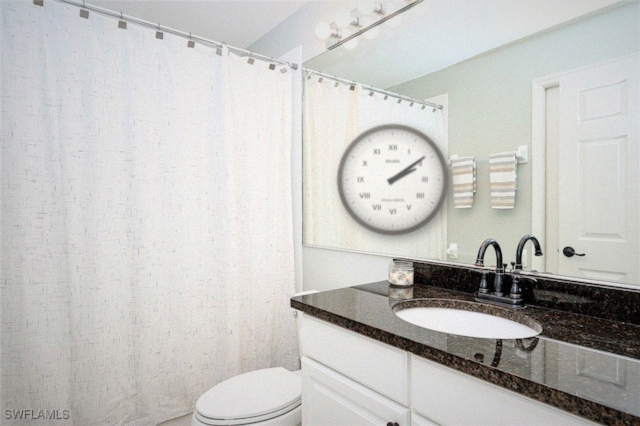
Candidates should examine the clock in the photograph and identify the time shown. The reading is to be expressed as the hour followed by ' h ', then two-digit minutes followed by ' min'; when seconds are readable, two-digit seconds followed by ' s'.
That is 2 h 09 min
